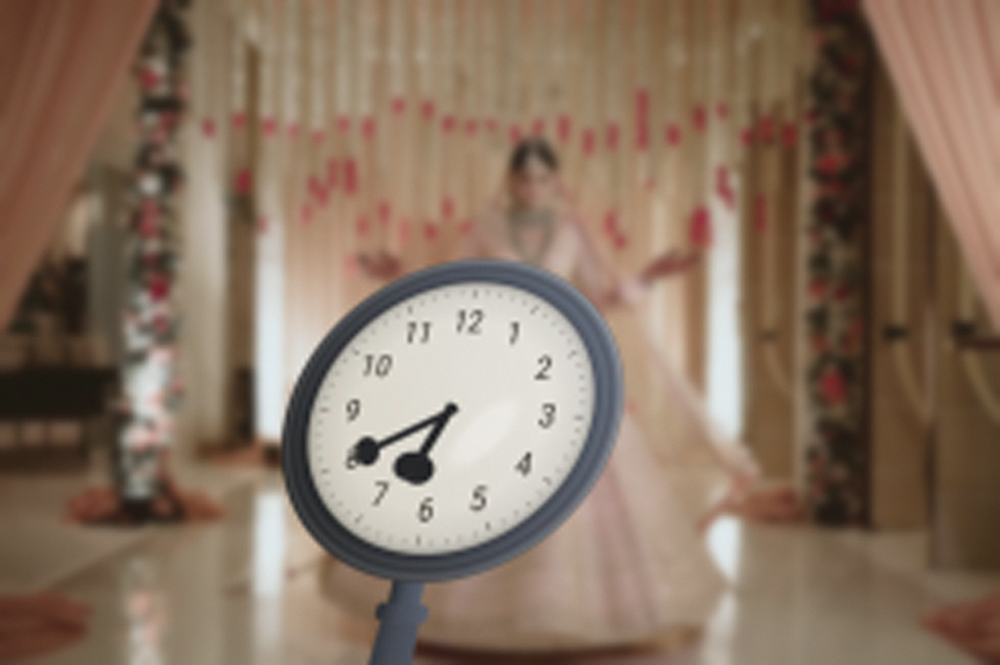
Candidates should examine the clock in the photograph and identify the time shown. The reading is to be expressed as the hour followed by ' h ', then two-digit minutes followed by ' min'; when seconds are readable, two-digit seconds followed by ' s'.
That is 6 h 40 min
